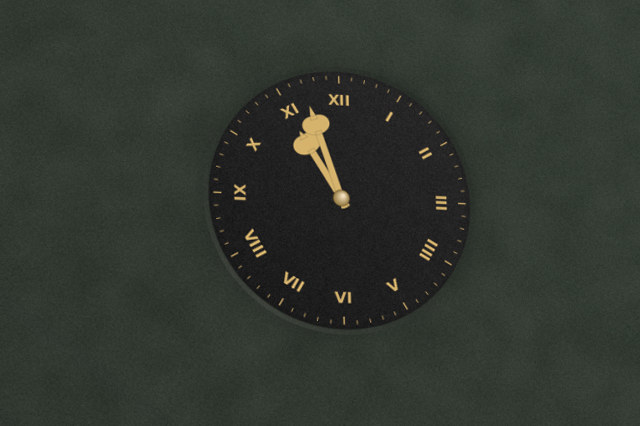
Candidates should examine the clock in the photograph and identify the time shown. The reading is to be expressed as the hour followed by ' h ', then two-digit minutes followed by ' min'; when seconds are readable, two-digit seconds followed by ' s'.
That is 10 h 57 min
